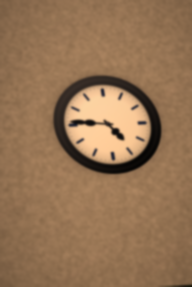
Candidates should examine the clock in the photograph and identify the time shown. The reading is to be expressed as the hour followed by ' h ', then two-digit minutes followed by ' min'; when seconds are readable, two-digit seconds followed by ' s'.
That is 4 h 46 min
